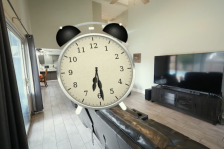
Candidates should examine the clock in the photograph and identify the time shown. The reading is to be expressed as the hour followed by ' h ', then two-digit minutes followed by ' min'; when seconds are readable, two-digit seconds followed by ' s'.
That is 6 h 29 min
